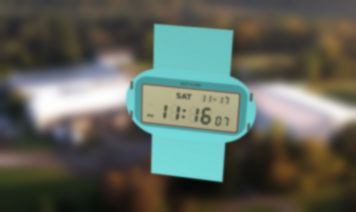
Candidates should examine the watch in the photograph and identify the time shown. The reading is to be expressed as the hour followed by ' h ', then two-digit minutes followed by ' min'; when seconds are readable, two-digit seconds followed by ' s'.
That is 11 h 16 min
